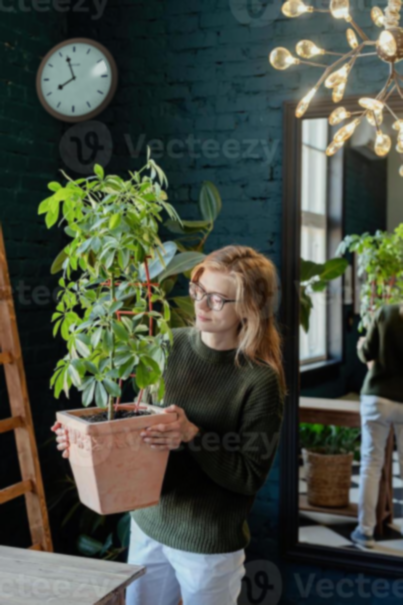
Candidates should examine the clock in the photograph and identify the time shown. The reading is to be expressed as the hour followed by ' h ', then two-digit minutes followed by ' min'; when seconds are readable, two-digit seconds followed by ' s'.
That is 7 h 57 min
